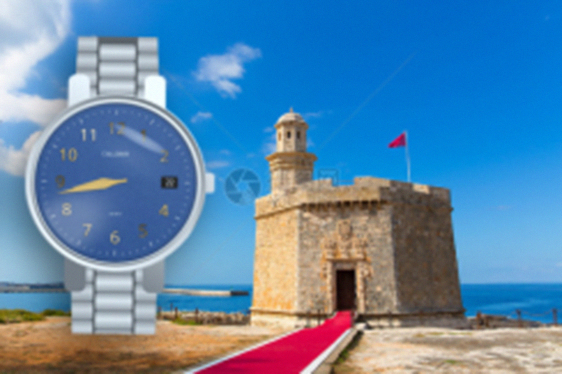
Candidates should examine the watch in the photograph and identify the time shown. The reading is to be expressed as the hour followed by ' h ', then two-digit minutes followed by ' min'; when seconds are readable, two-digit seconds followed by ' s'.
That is 8 h 43 min
